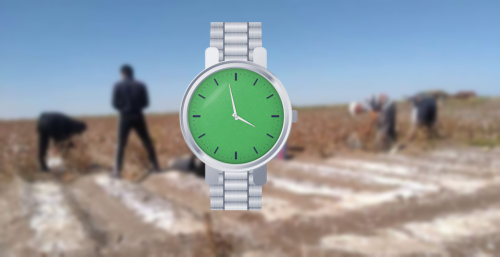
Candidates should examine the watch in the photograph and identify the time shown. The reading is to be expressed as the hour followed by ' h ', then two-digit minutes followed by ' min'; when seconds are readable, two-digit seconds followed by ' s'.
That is 3 h 58 min
